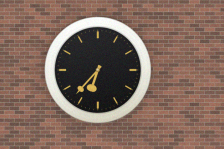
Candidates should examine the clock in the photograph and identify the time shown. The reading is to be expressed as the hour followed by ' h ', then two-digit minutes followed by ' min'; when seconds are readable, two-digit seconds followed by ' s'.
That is 6 h 37 min
